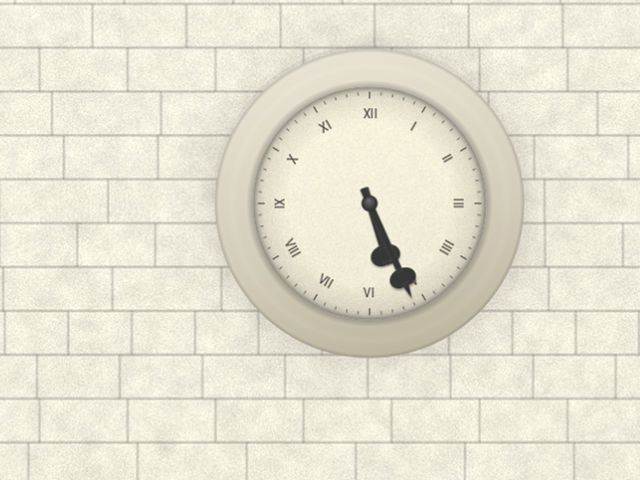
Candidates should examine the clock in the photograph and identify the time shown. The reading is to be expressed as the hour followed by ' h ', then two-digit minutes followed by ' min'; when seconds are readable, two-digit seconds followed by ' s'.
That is 5 h 26 min
